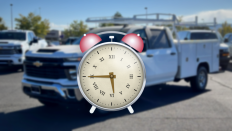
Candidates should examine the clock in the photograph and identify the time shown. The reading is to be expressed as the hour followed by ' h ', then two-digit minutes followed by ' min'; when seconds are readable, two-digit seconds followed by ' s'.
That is 5 h 45 min
